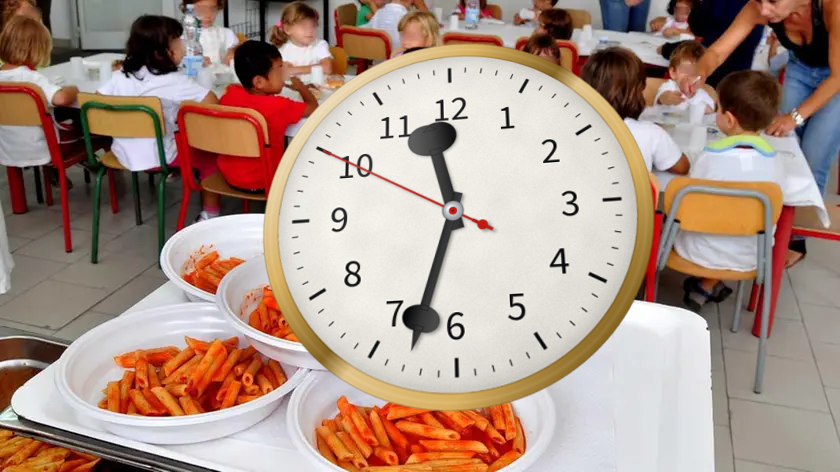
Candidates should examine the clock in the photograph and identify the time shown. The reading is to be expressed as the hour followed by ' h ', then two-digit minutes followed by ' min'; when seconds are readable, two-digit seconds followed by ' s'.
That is 11 h 32 min 50 s
